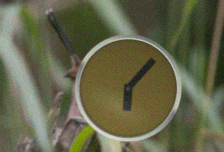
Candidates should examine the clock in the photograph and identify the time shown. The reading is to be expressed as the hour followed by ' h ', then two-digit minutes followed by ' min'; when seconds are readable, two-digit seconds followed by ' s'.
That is 6 h 07 min
